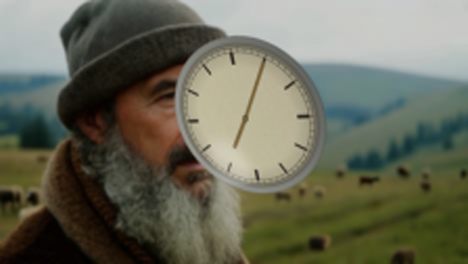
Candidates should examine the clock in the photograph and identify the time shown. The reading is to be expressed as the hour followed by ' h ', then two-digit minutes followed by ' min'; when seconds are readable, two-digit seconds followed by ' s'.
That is 7 h 05 min
